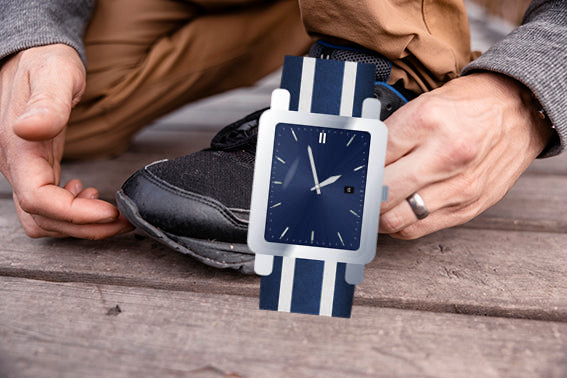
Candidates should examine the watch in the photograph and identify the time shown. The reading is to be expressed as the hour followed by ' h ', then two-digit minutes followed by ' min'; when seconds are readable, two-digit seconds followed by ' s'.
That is 1 h 57 min
